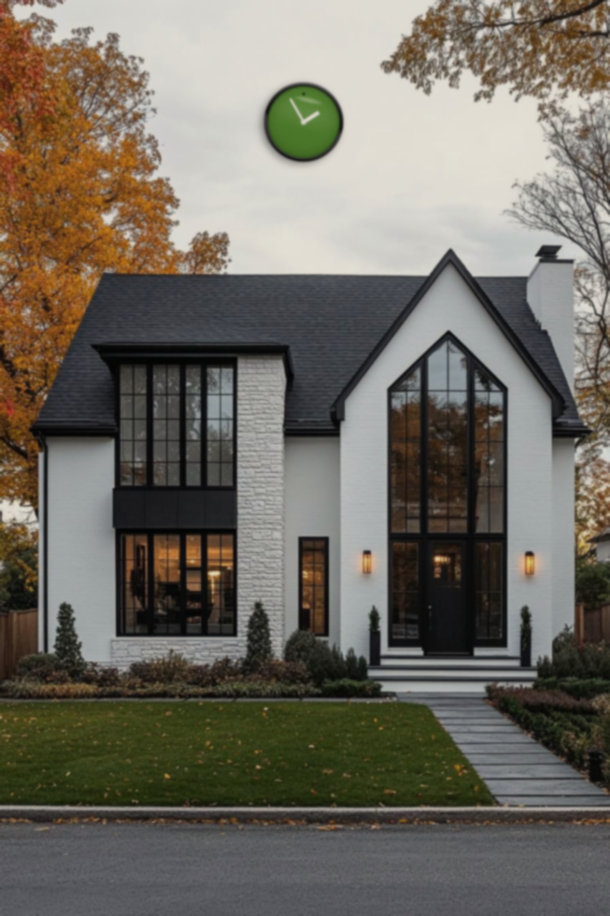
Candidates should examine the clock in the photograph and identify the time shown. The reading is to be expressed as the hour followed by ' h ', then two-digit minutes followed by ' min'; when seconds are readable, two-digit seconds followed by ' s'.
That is 1 h 55 min
